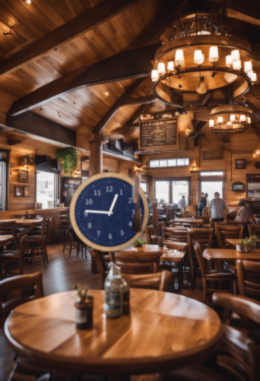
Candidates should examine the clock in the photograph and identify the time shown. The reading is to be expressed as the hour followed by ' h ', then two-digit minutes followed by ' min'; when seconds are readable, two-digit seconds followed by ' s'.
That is 12 h 46 min
